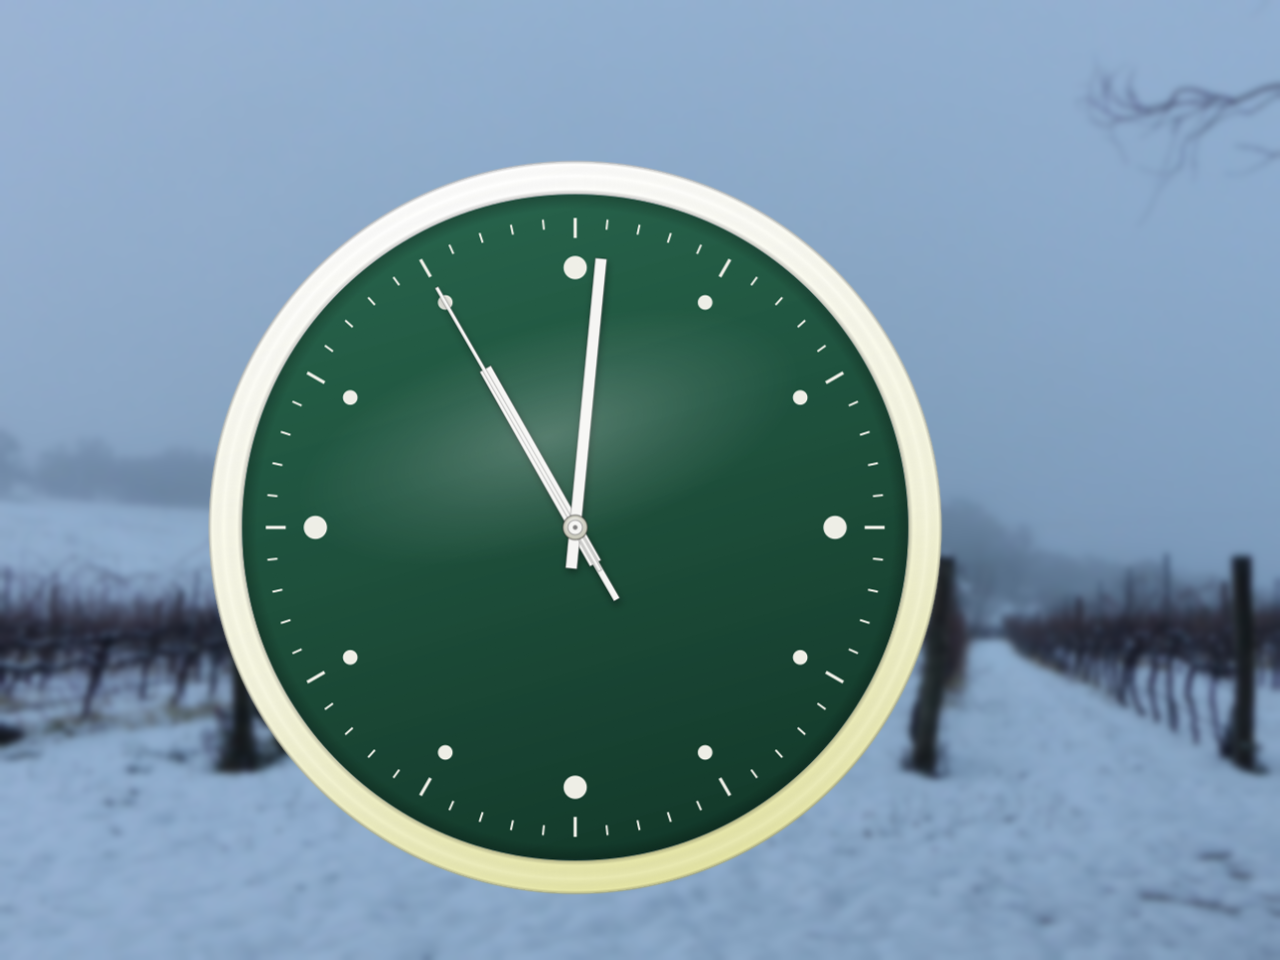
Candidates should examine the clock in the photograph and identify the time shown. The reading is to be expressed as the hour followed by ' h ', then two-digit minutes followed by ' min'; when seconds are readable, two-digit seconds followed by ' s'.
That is 11 h 00 min 55 s
